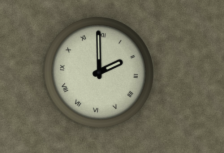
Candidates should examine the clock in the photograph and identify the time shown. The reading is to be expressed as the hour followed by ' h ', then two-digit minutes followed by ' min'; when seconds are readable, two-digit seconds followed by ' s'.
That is 1 h 59 min
